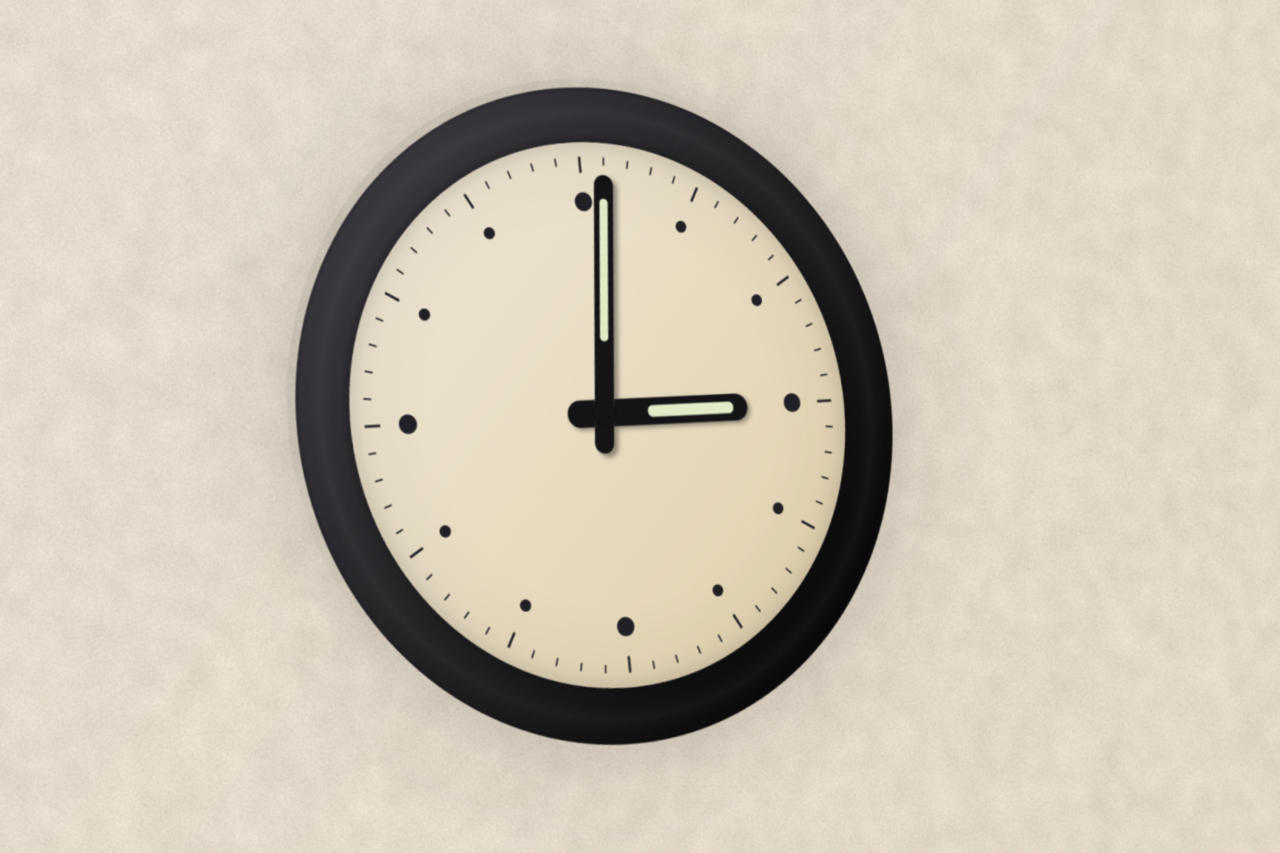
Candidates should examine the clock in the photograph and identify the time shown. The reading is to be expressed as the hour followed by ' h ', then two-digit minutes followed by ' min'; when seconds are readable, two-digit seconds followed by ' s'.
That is 3 h 01 min
